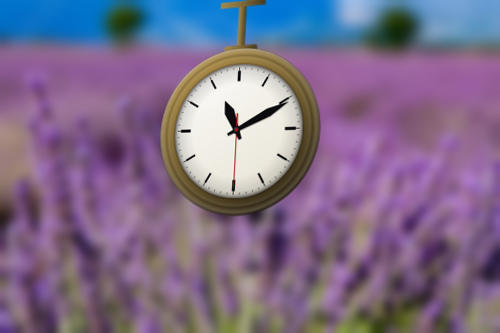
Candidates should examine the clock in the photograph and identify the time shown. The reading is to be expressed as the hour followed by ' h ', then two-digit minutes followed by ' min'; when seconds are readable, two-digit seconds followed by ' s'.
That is 11 h 10 min 30 s
